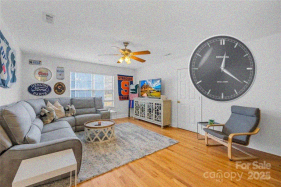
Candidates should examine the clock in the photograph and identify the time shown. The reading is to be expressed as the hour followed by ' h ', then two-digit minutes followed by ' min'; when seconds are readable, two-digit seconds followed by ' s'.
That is 12 h 21 min
